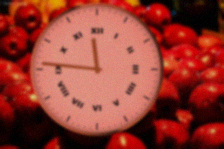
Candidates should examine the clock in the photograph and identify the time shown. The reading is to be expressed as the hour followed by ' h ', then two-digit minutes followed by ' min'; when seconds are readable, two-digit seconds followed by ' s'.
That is 11 h 46 min
